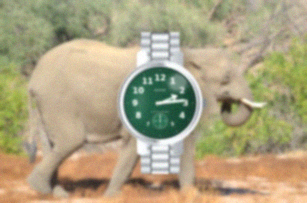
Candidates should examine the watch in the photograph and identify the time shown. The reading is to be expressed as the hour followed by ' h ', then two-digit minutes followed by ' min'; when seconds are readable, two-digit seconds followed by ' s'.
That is 2 h 14 min
